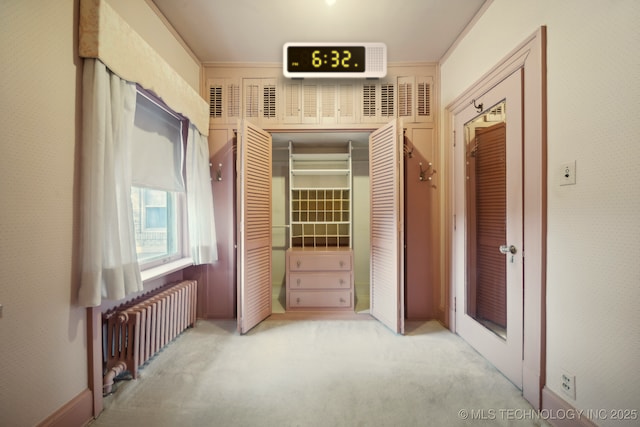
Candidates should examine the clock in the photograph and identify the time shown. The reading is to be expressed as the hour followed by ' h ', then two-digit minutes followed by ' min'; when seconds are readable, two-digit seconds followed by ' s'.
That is 6 h 32 min
